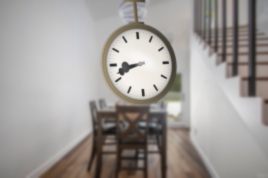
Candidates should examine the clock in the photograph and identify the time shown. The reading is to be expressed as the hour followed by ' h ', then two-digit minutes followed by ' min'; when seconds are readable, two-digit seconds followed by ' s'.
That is 8 h 42 min
